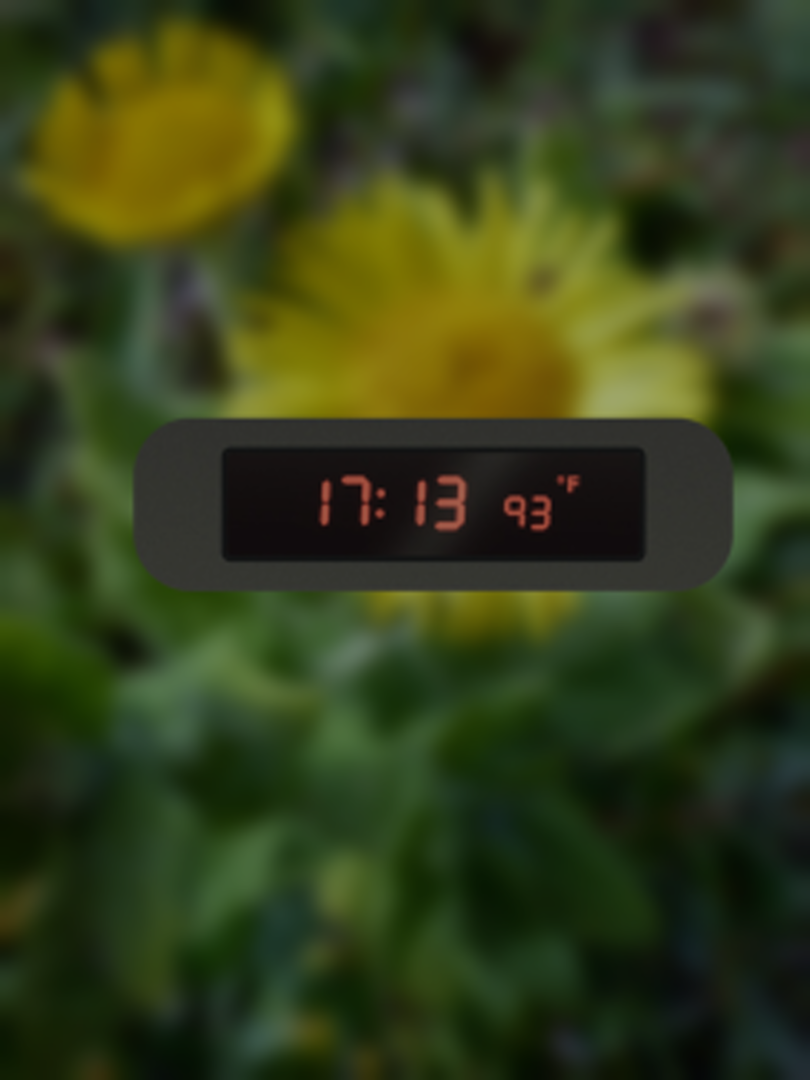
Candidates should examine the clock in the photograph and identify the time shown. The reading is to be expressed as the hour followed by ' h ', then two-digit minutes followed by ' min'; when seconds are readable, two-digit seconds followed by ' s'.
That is 17 h 13 min
